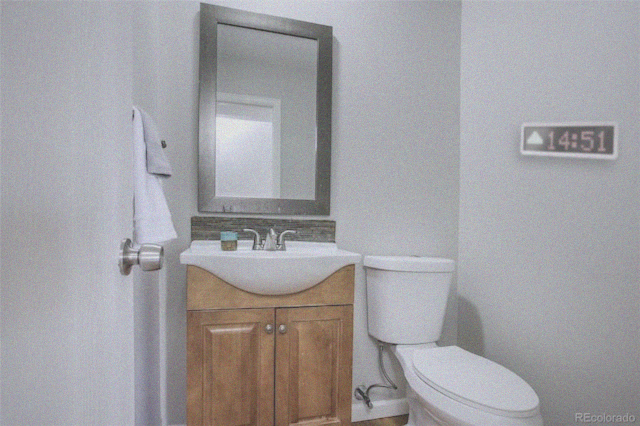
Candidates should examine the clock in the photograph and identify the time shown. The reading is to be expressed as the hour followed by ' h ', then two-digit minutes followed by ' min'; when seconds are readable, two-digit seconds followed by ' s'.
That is 14 h 51 min
